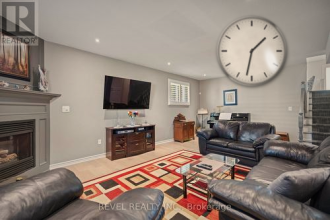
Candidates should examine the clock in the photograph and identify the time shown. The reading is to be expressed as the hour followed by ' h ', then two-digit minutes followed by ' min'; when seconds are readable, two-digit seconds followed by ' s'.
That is 1 h 32 min
